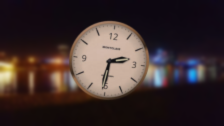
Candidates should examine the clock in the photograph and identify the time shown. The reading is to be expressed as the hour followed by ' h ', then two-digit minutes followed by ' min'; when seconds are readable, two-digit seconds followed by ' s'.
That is 2 h 31 min
